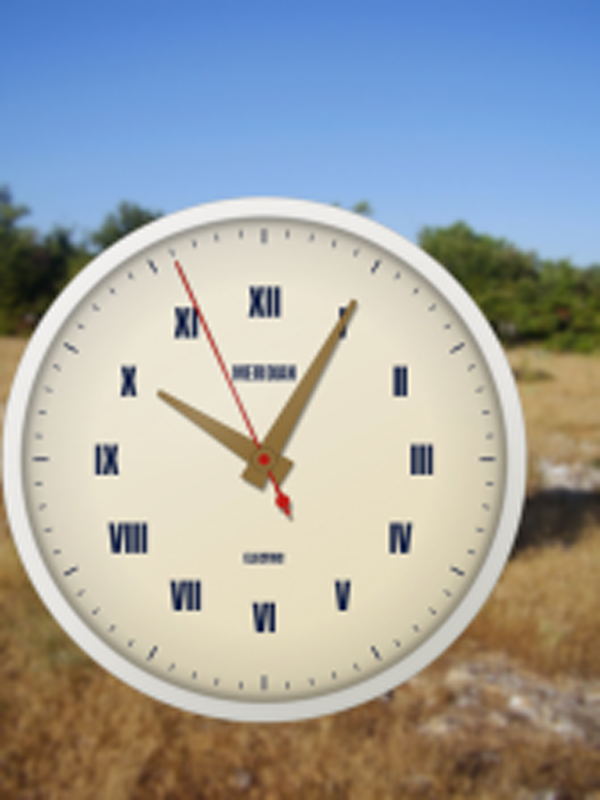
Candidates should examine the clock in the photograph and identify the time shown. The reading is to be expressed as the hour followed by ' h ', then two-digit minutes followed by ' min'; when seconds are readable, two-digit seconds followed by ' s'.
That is 10 h 04 min 56 s
